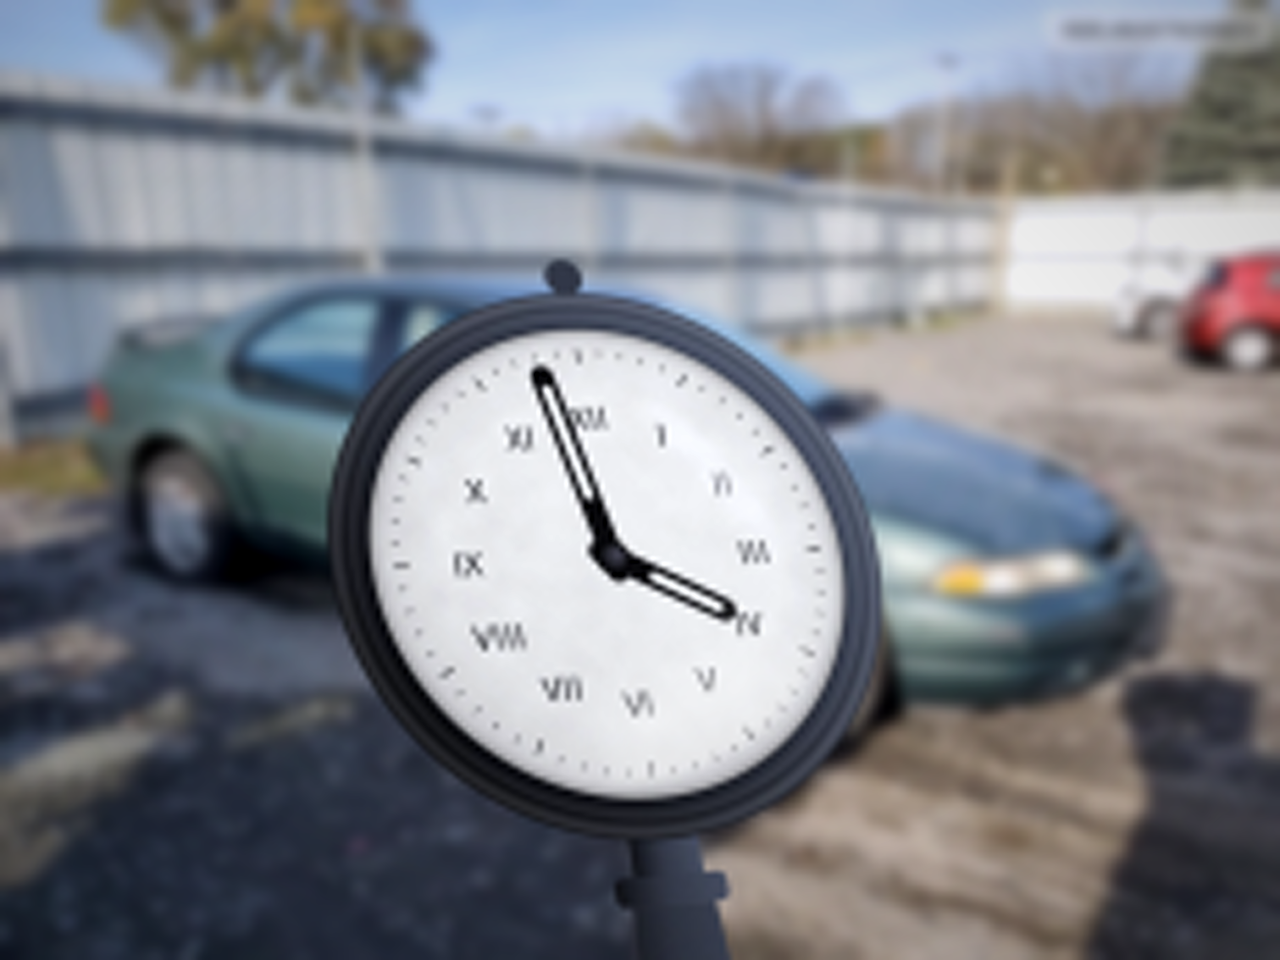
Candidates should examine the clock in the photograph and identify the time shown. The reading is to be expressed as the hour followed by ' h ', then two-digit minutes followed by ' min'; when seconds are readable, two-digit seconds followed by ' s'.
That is 3 h 58 min
